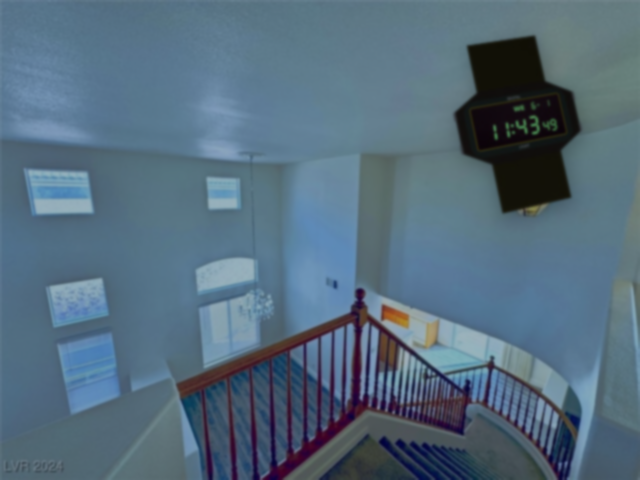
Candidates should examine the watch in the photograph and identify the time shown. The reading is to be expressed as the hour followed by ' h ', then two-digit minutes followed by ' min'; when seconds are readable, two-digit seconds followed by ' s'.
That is 11 h 43 min
